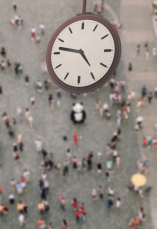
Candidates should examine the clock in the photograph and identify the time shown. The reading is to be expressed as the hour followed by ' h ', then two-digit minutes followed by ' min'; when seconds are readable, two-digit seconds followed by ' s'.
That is 4 h 47 min
